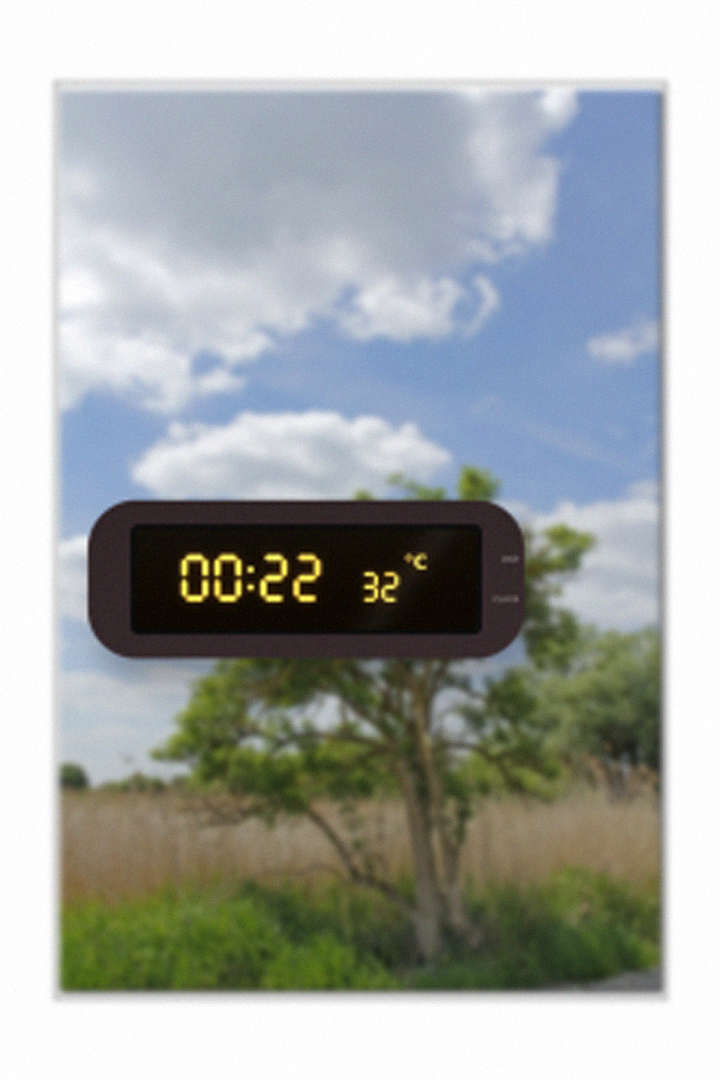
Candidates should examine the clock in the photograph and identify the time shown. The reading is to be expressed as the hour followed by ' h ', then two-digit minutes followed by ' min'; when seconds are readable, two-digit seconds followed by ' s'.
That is 0 h 22 min
